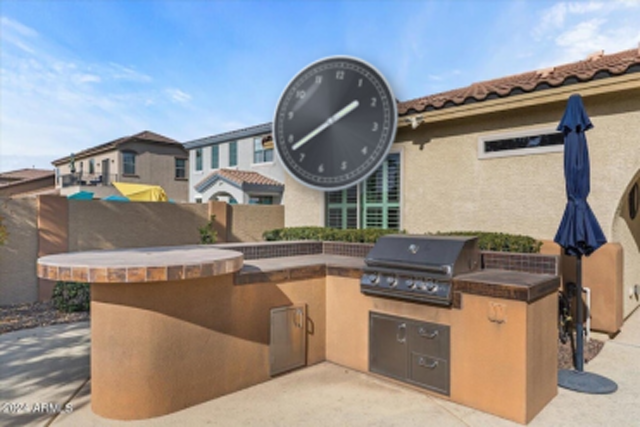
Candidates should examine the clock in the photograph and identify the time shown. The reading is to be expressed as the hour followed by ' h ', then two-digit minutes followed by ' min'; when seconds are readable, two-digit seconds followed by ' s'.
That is 1 h 38 min
